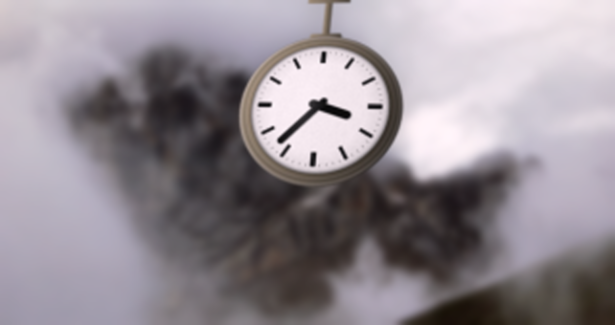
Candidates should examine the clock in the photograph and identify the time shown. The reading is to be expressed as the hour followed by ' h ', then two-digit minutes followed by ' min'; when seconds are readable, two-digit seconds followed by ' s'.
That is 3 h 37 min
